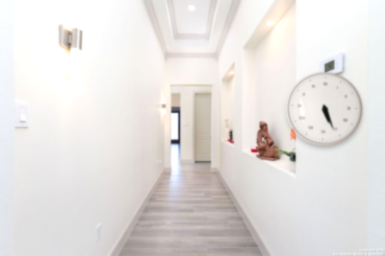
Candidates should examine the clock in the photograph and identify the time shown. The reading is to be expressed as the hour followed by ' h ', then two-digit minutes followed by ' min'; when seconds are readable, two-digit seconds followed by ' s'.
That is 5 h 26 min
